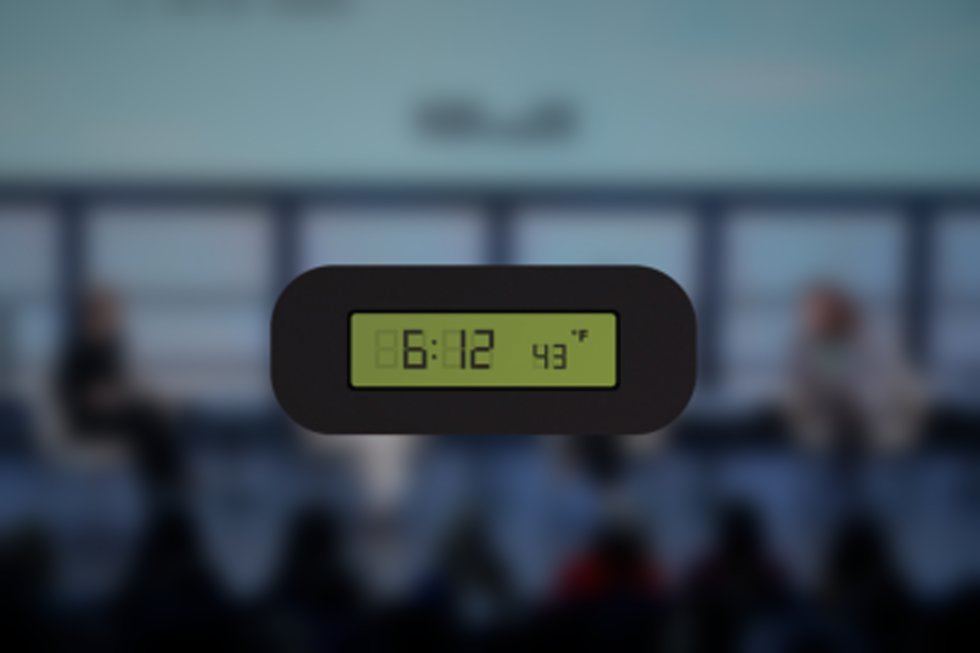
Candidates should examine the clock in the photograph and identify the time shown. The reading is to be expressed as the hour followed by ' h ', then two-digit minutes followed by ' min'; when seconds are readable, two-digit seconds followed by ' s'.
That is 6 h 12 min
